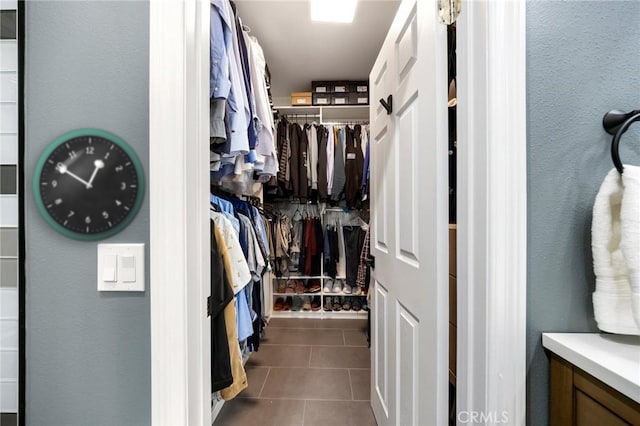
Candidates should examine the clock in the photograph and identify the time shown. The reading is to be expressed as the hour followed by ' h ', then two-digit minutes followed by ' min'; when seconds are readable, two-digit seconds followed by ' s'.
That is 12 h 50 min
